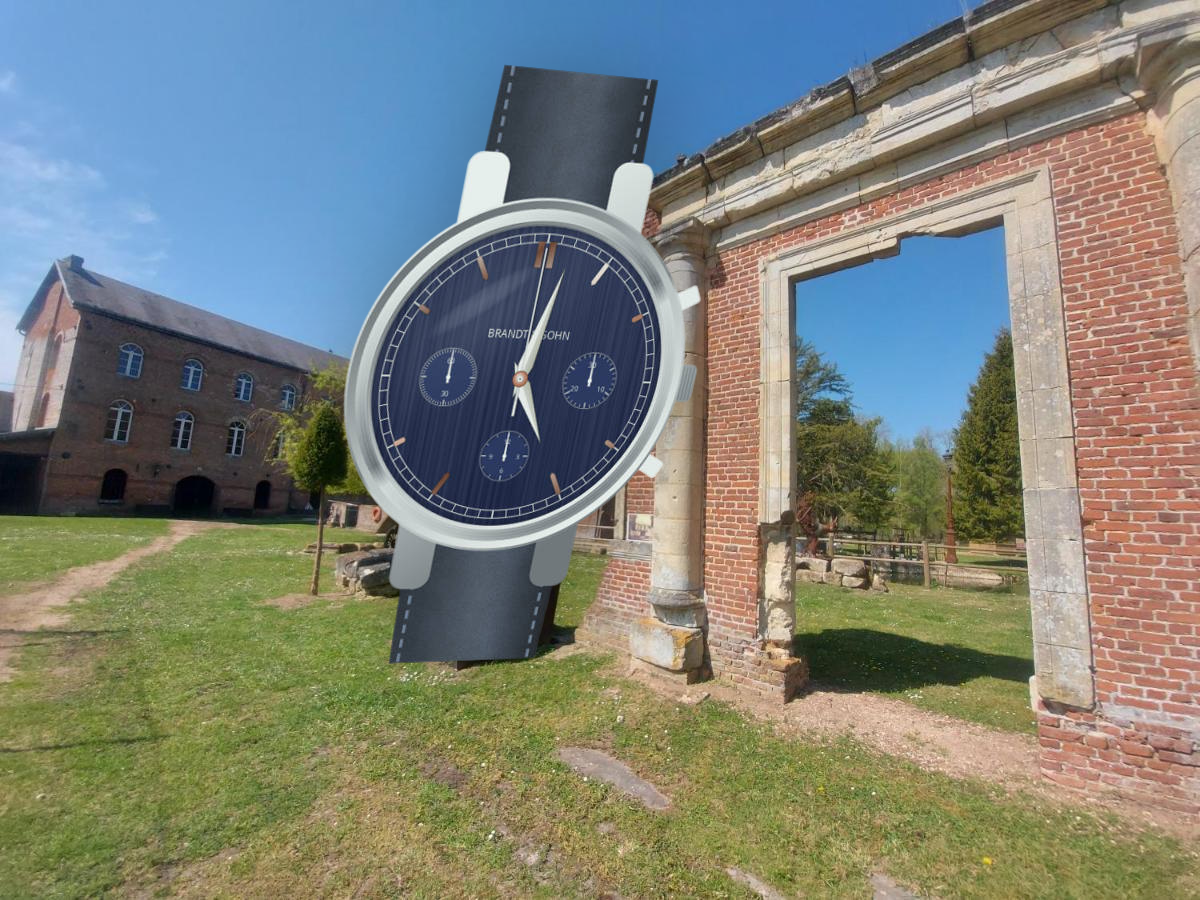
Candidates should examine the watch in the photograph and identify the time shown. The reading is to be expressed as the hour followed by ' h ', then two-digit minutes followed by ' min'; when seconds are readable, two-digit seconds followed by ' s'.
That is 5 h 02 min
